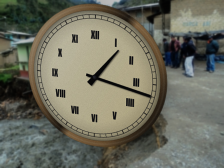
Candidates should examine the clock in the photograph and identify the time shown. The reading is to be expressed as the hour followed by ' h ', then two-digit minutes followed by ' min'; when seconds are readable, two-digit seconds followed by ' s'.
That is 1 h 17 min
